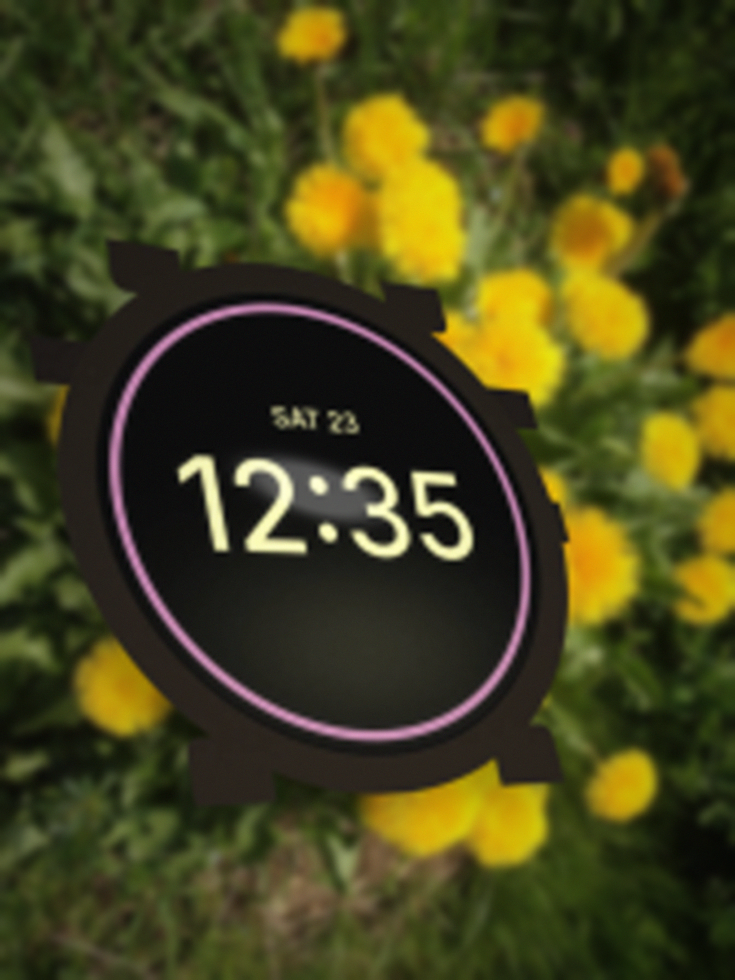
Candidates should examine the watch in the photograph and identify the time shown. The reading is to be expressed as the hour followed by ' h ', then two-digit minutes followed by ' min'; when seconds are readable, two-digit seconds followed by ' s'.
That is 12 h 35 min
